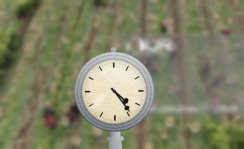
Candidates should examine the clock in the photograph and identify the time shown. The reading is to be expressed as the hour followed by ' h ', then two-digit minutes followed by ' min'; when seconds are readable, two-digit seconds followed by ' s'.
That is 4 h 24 min
